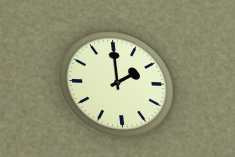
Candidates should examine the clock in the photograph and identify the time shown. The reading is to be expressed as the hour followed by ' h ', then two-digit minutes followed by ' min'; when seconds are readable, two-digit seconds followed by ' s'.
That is 2 h 00 min
